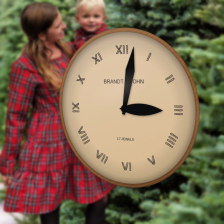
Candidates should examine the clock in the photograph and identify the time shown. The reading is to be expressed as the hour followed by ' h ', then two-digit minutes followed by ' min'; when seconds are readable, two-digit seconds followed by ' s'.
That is 3 h 02 min
